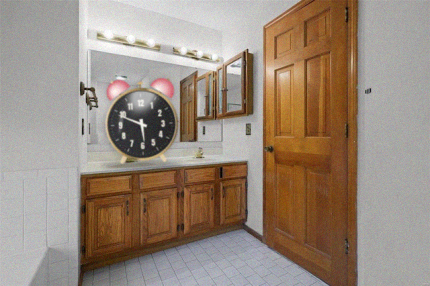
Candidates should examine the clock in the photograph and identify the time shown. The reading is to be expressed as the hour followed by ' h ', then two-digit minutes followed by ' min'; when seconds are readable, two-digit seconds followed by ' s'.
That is 5 h 49 min
